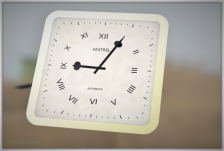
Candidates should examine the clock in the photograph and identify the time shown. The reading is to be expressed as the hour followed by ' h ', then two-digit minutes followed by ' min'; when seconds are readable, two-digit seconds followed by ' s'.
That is 9 h 05 min
